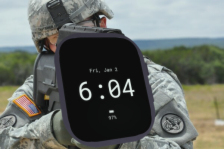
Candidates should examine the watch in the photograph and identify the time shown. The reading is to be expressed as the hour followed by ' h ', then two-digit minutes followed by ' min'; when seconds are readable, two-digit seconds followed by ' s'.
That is 6 h 04 min
